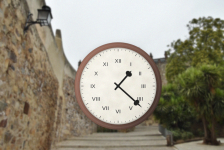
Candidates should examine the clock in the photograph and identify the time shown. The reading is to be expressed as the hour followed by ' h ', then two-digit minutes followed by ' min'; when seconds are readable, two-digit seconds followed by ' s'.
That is 1 h 22 min
